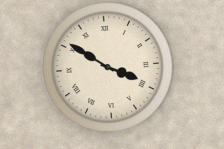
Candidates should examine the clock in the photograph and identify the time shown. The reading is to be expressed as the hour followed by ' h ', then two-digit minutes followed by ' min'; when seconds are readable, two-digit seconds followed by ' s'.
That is 3 h 51 min
